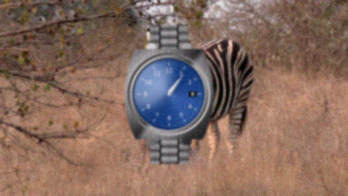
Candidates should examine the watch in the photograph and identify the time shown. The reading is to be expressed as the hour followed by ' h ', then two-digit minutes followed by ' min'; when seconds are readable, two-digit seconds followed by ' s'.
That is 1 h 06 min
